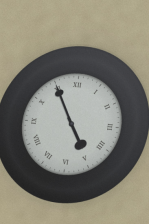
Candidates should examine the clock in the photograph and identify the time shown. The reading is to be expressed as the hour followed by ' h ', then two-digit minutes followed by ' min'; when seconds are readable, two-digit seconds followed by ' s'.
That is 4 h 55 min
